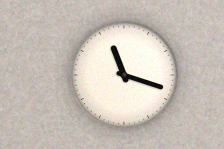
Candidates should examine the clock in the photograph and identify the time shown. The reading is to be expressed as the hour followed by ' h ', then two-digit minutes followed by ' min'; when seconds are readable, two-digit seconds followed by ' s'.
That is 11 h 18 min
